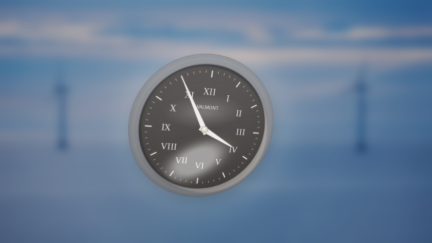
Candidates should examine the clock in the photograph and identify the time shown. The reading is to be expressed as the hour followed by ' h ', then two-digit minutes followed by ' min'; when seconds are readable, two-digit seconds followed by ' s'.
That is 3 h 55 min
